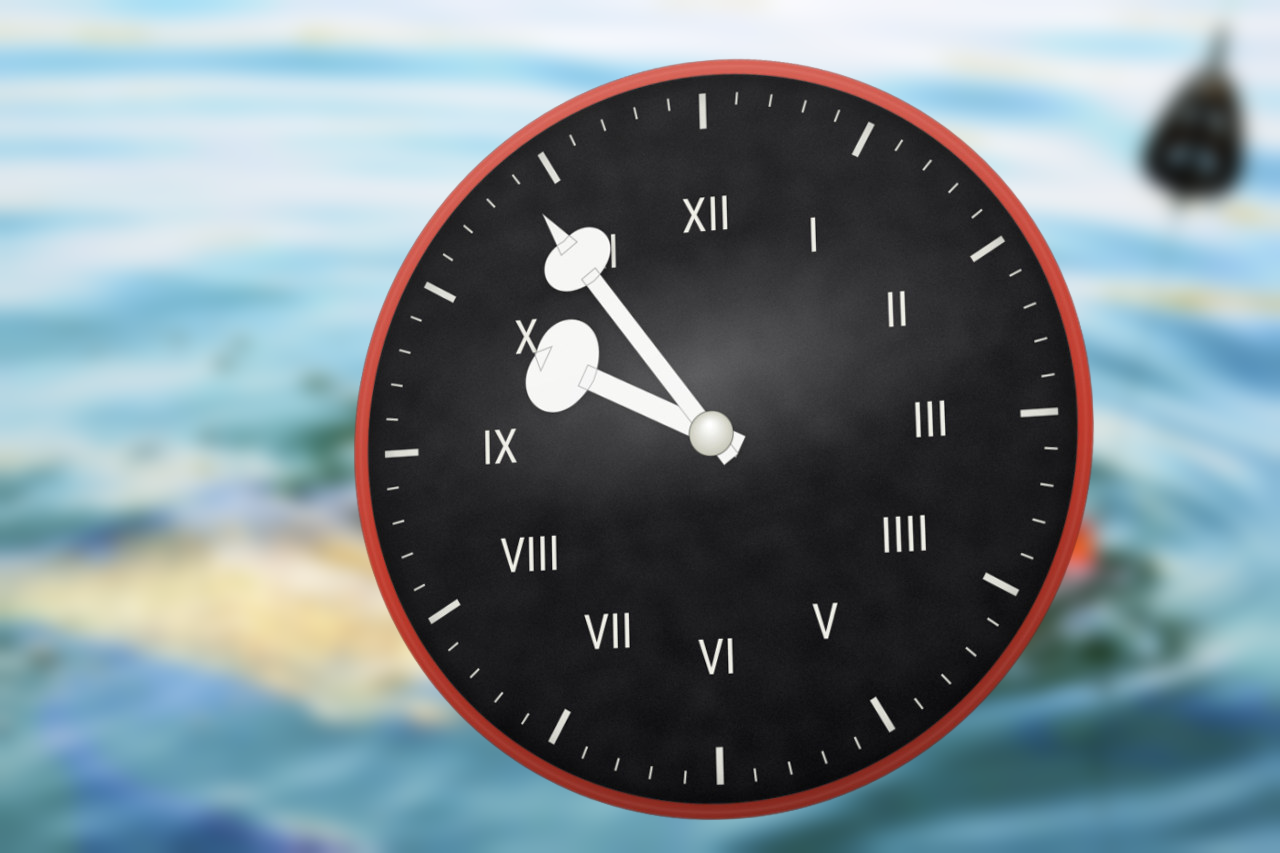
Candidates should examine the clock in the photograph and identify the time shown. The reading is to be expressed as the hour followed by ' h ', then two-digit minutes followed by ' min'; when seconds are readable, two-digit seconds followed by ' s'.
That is 9 h 54 min
